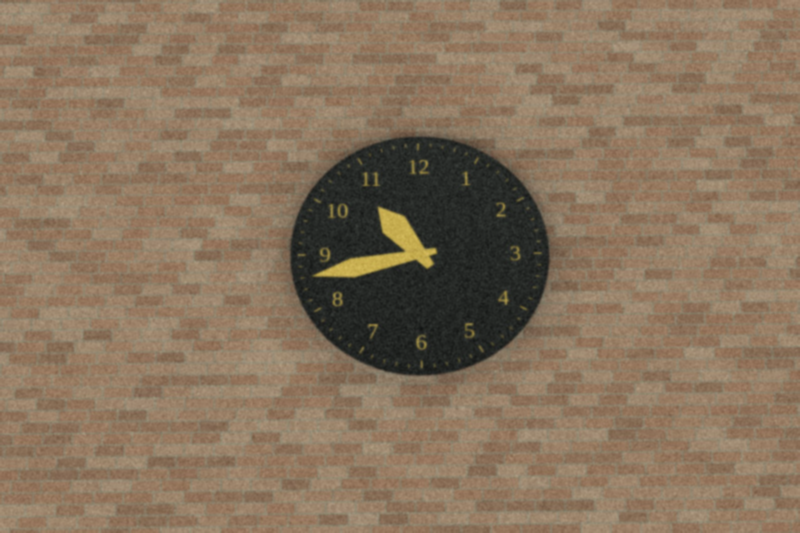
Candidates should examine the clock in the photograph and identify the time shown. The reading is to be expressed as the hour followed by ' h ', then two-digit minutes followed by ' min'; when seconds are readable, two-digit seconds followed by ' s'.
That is 10 h 43 min
